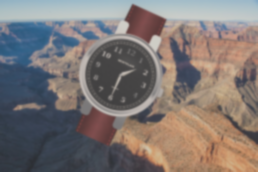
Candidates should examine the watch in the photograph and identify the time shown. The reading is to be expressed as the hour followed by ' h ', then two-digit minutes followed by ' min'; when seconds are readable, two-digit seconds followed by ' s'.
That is 1 h 30 min
